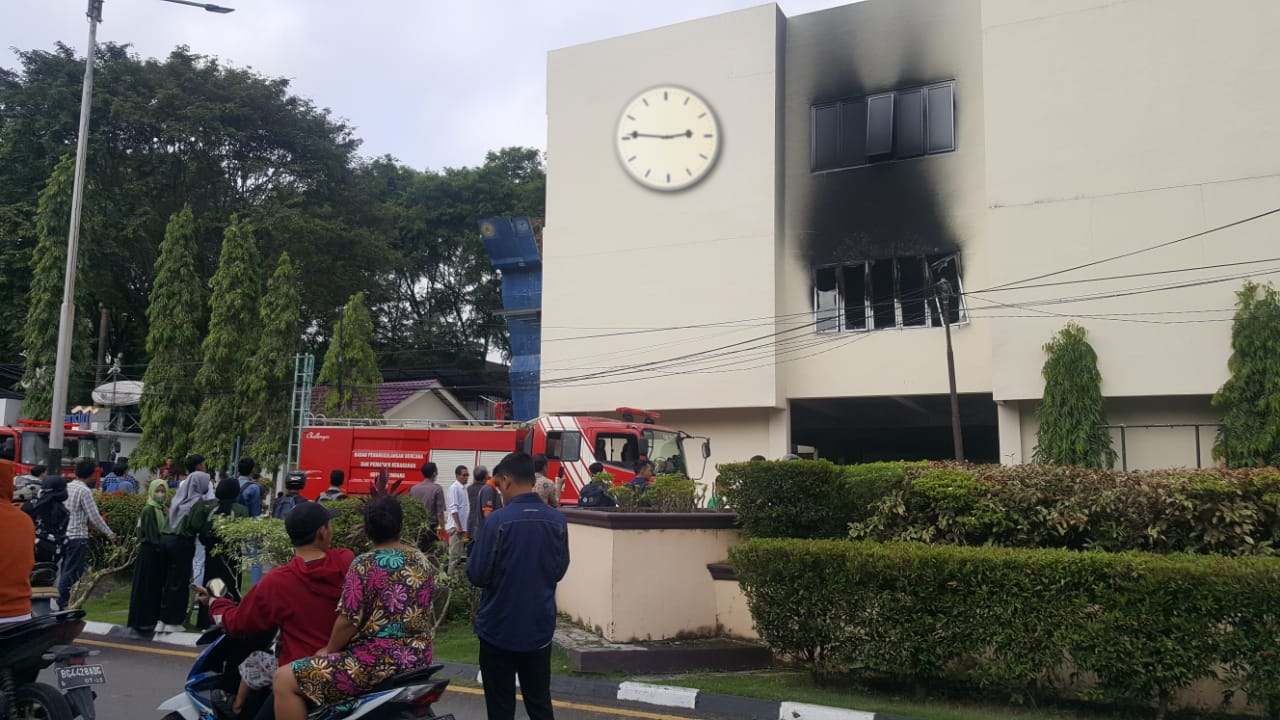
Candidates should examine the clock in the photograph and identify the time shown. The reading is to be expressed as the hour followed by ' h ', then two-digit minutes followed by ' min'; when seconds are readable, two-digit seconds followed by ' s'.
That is 2 h 46 min
